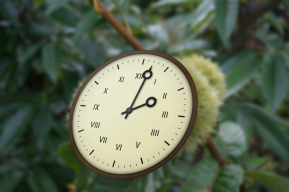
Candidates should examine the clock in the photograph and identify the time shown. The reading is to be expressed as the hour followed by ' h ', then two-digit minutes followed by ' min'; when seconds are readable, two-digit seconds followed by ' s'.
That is 2 h 02 min
